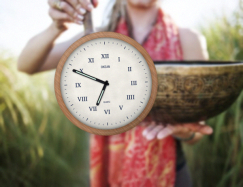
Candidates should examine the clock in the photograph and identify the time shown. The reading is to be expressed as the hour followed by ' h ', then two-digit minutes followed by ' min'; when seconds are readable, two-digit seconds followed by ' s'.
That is 6 h 49 min
